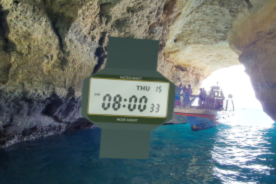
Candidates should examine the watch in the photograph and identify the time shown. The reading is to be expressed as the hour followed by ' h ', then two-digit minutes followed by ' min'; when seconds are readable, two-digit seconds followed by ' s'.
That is 8 h 00 min 33 s
